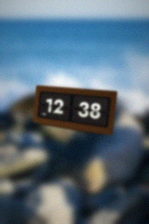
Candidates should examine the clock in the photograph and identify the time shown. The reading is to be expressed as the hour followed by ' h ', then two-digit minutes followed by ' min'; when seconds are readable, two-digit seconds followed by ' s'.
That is 12 h 38 min
